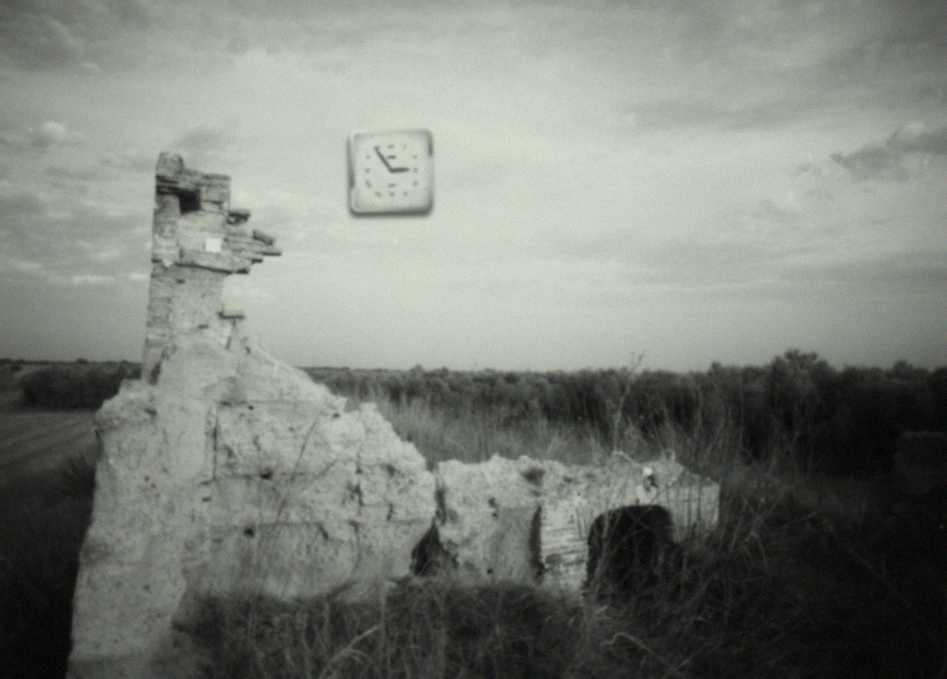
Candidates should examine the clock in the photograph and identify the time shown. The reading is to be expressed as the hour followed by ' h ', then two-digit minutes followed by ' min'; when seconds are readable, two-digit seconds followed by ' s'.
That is 2 h 54 min
